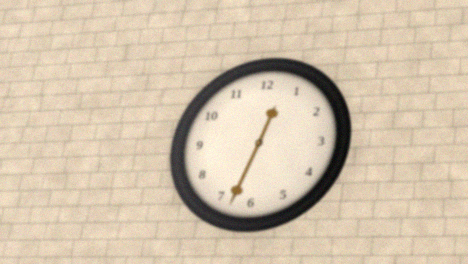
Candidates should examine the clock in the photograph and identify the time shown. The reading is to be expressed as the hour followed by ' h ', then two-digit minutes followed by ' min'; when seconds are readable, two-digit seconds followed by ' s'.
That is 12 h 33 min
